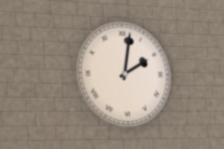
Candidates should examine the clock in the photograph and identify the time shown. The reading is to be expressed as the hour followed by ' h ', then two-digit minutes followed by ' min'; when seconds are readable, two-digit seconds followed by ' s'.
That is 2 h 02 min
